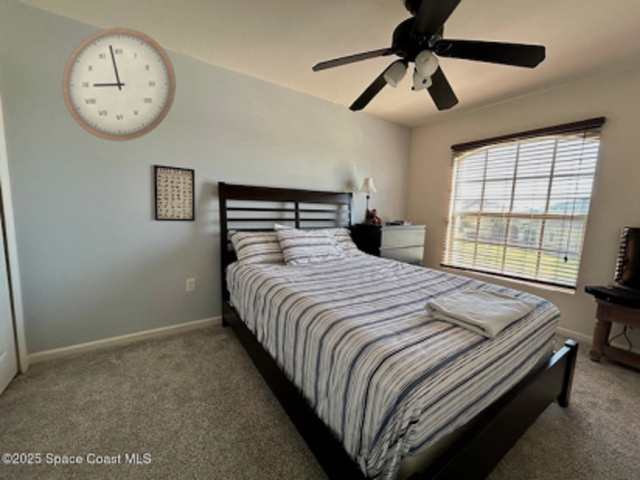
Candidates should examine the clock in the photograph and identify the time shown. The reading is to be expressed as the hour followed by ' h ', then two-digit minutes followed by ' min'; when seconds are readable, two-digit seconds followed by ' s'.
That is 8 h 58 min
